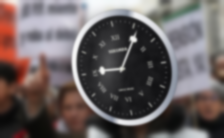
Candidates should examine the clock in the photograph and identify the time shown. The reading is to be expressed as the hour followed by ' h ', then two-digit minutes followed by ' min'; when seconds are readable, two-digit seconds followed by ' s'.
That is 9 h 06 min
